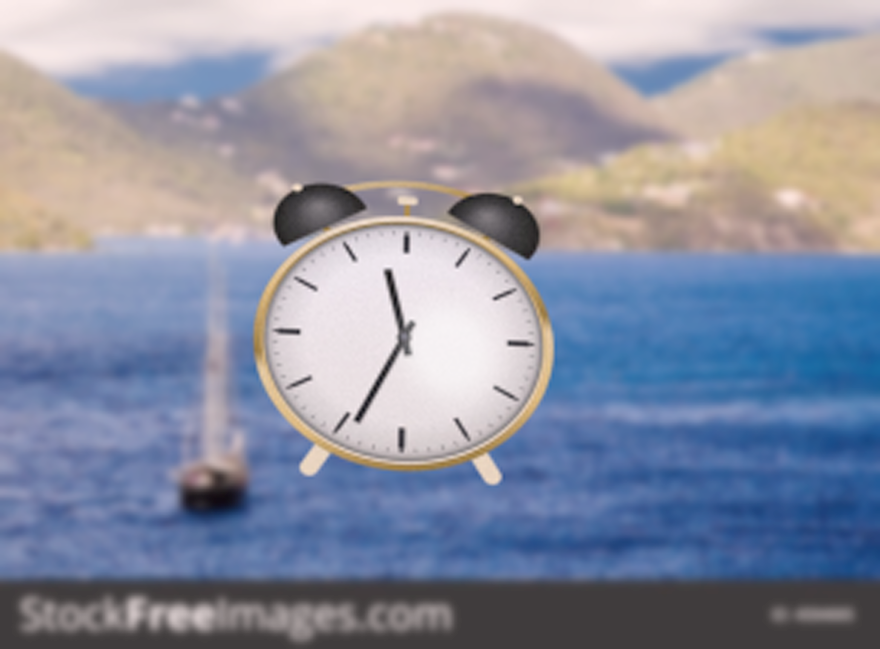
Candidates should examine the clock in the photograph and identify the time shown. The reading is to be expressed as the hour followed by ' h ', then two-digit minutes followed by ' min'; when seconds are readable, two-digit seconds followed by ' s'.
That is 11 h 34 min
